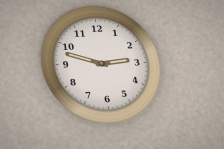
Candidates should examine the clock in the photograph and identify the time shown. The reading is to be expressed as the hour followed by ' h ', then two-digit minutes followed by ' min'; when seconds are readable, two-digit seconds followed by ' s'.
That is 2 h 48 min
